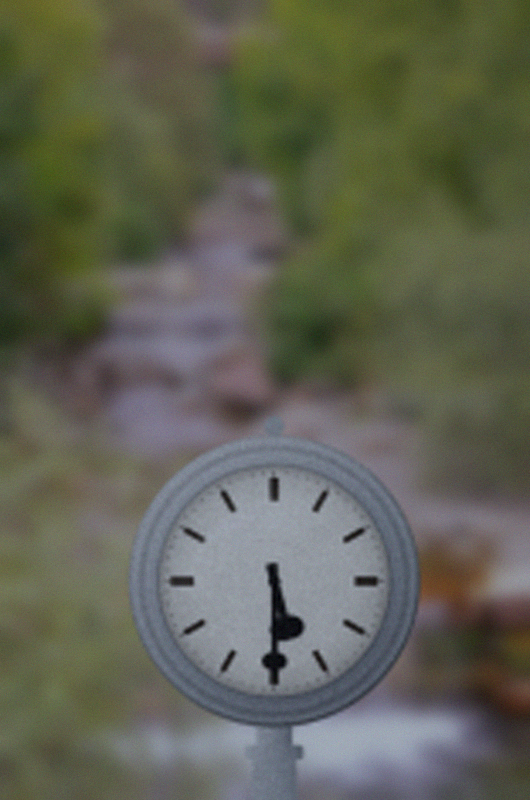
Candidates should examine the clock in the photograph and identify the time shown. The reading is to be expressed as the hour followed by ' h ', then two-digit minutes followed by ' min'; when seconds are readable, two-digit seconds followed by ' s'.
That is 5 h 30 min
